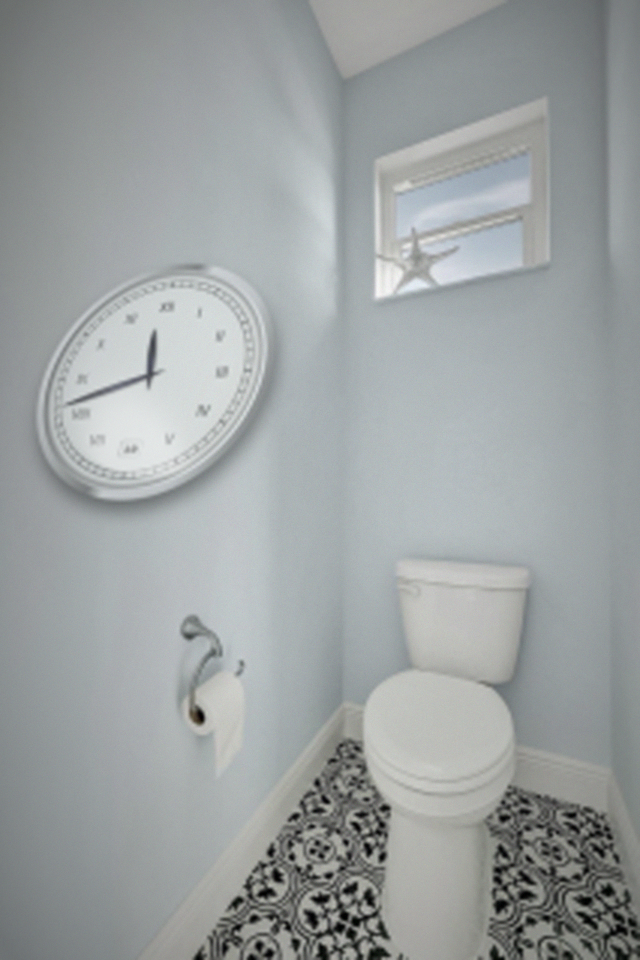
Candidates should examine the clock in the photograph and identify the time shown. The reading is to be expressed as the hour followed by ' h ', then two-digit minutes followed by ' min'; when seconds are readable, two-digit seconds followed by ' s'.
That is 11 h 42 min
